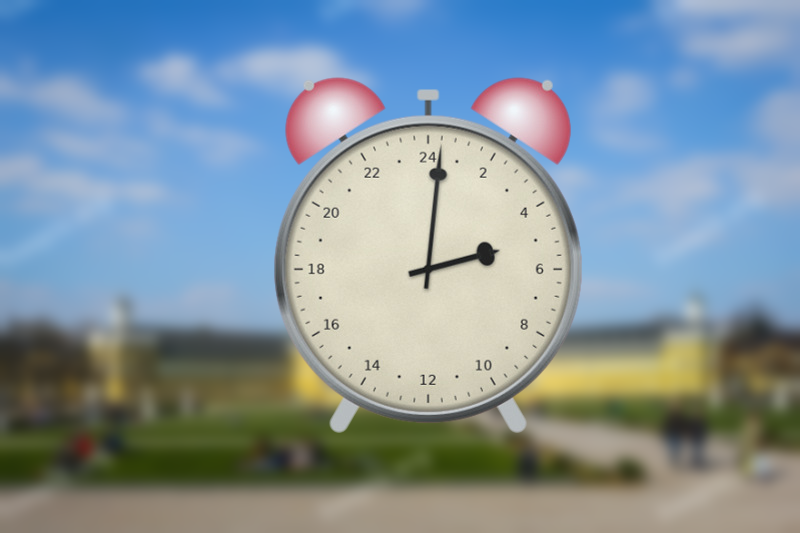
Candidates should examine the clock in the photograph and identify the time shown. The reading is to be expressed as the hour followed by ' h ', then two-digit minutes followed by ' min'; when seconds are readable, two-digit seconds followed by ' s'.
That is 5 h 01 min
